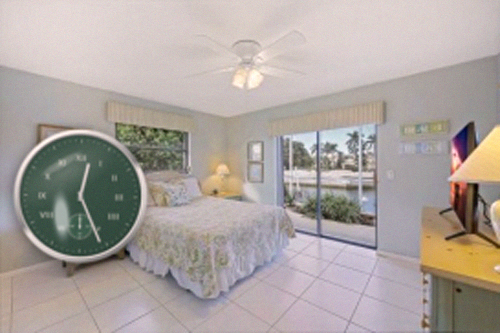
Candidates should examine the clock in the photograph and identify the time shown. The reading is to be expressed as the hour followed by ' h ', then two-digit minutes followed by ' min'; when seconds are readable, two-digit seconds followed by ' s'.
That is 12 h 26 min
